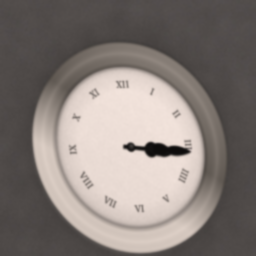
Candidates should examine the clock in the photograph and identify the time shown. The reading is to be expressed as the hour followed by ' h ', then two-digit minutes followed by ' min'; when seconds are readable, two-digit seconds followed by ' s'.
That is 3 h 16 min
